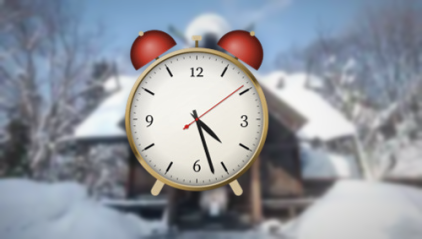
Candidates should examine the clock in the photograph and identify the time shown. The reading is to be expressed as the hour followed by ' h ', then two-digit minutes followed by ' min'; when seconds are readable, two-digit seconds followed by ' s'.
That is 4 h 27 min 09 s
